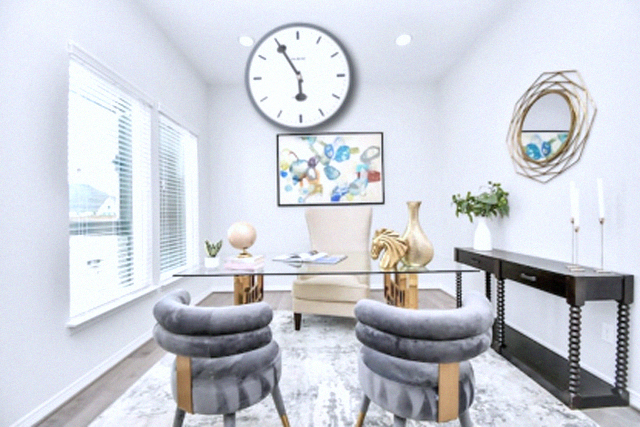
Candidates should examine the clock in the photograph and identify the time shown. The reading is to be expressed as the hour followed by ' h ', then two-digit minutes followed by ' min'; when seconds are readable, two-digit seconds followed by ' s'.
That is 5 h 55 min
